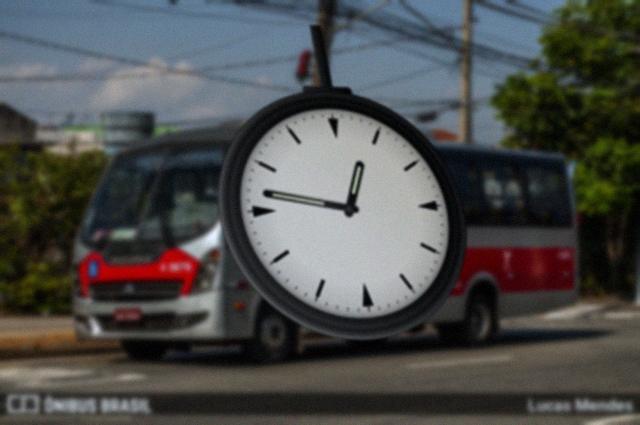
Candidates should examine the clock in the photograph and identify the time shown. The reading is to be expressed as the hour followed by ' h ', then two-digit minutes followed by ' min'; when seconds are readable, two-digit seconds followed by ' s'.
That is 12 h 47 min
